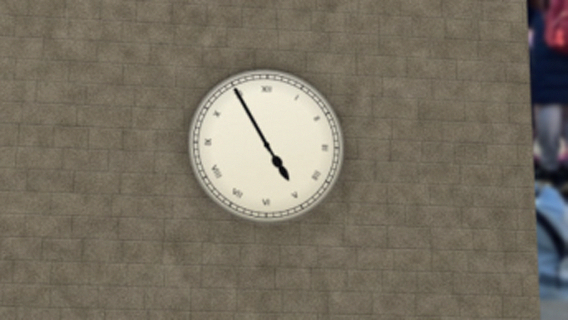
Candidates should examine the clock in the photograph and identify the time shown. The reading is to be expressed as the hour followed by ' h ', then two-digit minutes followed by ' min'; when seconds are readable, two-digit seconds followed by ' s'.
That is 4 h 55 min
